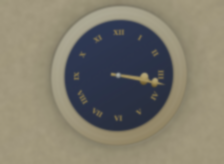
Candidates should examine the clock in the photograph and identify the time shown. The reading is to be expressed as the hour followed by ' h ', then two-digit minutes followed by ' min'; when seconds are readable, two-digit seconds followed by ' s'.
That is 3 h 17 min
